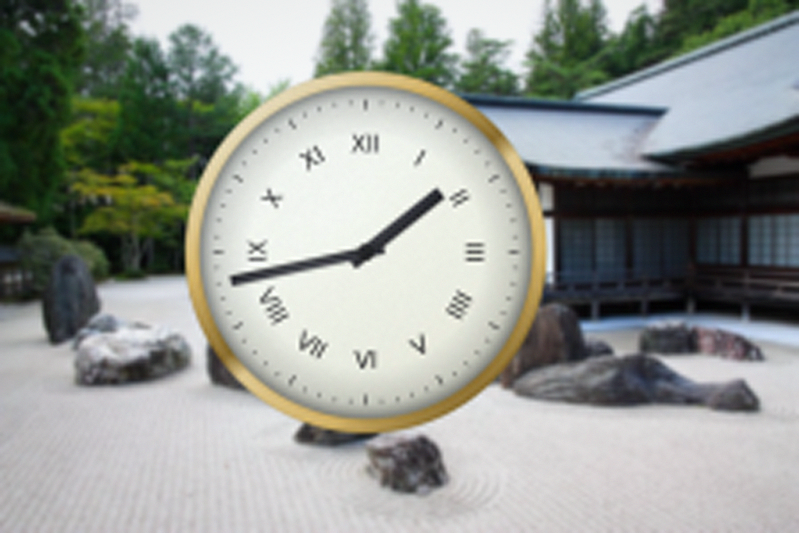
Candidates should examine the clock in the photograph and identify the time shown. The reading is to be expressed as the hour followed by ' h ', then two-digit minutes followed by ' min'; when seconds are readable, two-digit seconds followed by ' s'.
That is 1 h 43 min
